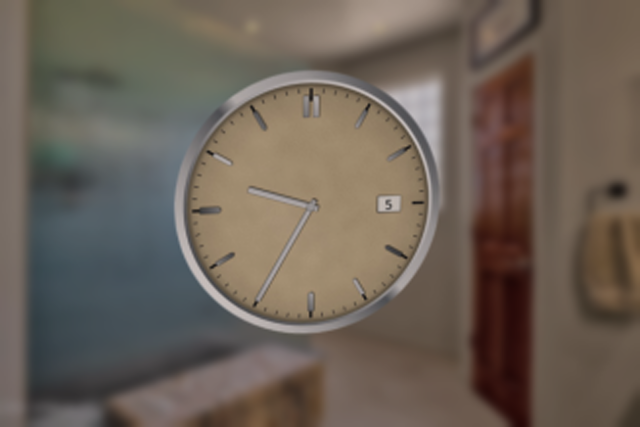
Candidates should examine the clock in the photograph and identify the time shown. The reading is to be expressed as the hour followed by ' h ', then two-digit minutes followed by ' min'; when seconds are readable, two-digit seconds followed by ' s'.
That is 9 h 35 min
